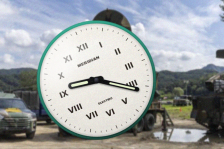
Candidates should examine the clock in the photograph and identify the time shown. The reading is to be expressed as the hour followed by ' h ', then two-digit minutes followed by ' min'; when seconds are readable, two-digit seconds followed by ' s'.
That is 9 h 21 min
